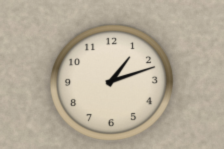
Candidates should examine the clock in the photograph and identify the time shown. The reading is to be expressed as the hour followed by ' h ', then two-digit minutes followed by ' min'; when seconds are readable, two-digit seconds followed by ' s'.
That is 1 h 12 min
